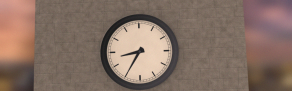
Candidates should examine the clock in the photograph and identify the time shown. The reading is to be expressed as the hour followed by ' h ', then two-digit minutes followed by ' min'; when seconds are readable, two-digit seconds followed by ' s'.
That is 8 h 35 min
